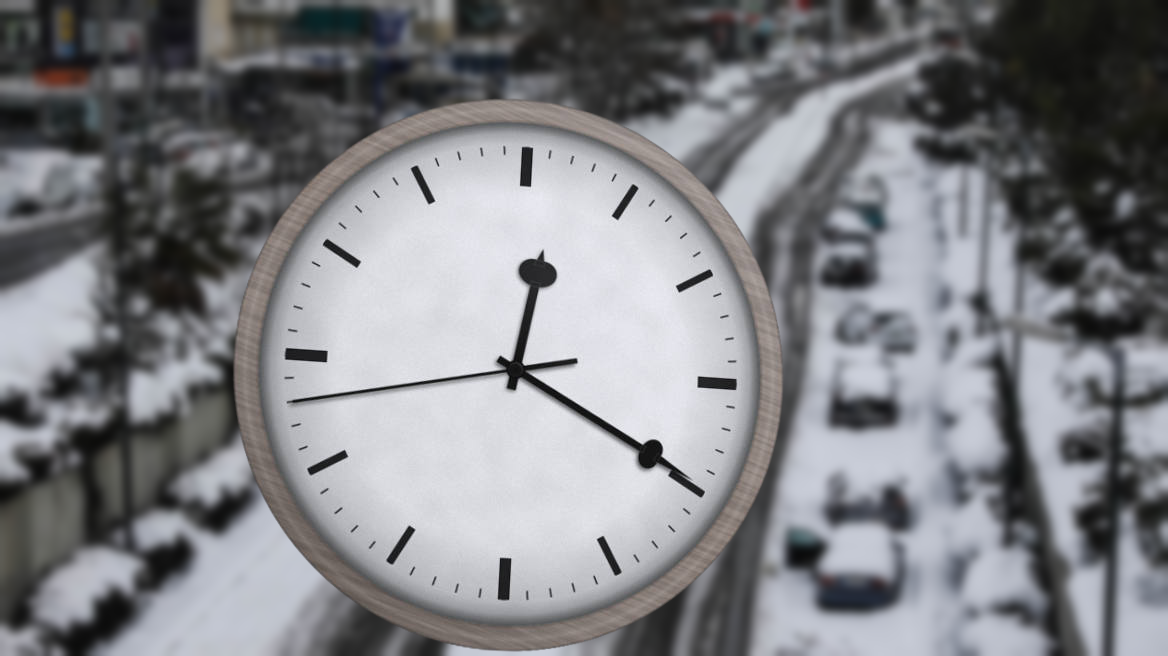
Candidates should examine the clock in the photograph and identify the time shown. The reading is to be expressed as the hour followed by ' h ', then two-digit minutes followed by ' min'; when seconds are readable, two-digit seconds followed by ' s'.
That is 12 h 19 min 43 s
